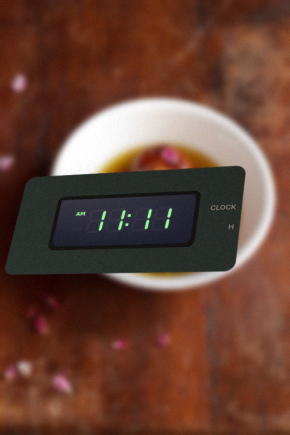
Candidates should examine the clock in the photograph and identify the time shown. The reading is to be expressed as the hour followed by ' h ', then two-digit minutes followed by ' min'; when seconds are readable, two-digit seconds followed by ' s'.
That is 11 h 11 min
